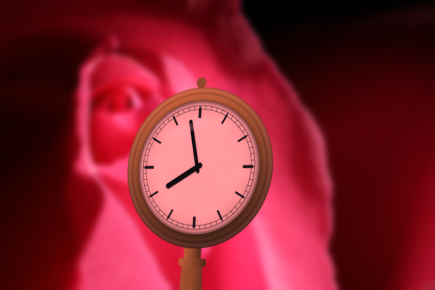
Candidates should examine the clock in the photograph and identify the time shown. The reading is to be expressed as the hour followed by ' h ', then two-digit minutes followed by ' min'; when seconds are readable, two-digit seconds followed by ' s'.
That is 7 h 58 min
